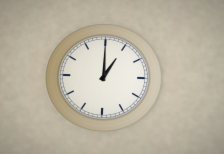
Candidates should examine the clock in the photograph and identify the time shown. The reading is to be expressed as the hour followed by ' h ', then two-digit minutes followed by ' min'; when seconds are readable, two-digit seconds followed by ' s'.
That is 1 h 00 min
